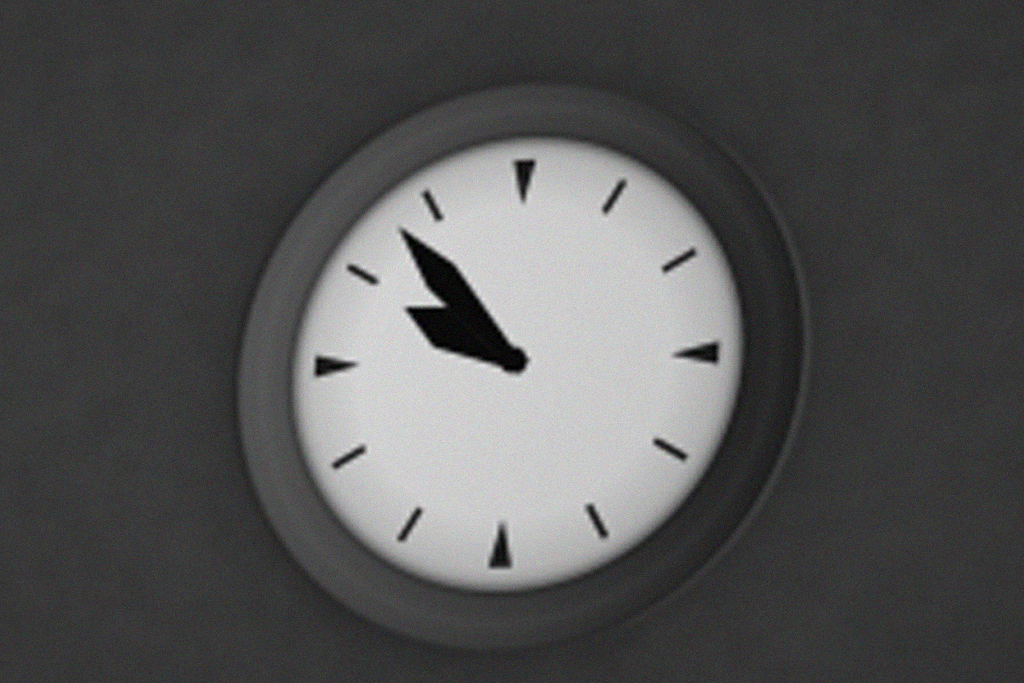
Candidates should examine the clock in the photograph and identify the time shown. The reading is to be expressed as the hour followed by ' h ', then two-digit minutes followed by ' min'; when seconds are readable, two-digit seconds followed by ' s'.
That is 9 h 53 min
